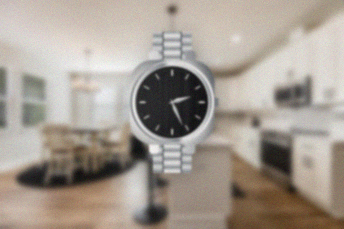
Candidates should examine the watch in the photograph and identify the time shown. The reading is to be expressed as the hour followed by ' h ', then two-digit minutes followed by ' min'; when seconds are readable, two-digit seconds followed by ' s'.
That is 2 h 26 min
